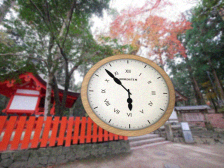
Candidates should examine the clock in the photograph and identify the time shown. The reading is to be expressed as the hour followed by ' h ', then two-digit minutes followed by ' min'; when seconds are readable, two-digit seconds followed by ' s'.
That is 5 h 53 min
